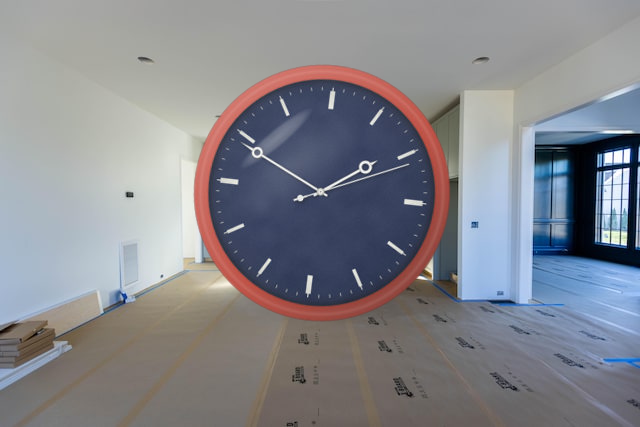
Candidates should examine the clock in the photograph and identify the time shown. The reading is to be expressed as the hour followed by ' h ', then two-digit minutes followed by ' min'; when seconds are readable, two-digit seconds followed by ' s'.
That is 1 h 49 min 11 s
